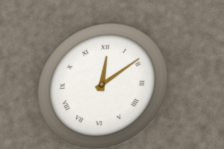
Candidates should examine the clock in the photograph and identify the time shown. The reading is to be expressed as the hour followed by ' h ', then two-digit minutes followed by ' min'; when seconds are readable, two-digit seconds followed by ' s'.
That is 12 h 09 min
